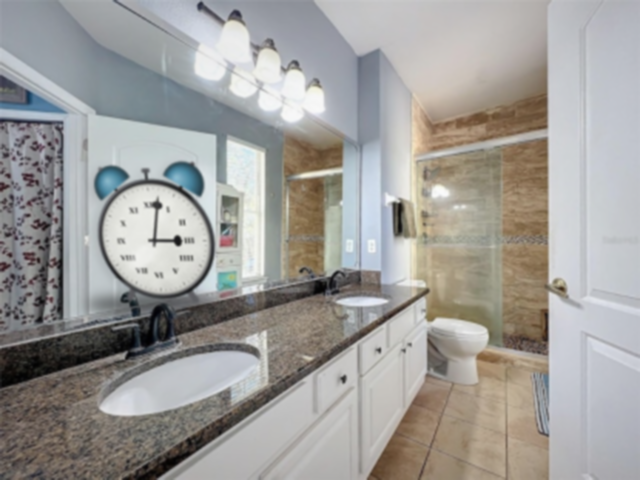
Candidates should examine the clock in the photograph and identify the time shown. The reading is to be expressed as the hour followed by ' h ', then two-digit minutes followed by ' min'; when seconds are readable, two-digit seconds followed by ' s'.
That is 3 h 02 min
